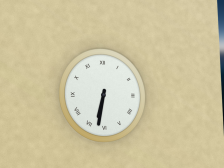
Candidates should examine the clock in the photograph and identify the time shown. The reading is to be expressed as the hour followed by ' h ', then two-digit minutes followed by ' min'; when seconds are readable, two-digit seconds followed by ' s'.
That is 6 h 32 min
